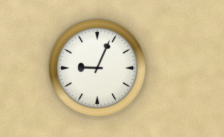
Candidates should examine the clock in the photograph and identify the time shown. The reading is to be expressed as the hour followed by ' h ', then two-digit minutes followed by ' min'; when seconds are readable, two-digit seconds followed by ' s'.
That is 9 h 04 min
